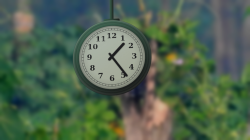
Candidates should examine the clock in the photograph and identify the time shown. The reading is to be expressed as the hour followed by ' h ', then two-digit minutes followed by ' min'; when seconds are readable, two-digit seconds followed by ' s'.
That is 1 h 24 min
